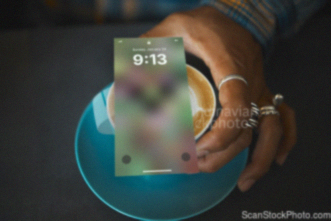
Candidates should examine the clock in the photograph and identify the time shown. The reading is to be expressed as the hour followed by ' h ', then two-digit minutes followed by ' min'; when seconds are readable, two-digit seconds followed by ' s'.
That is 9 h 13 min
